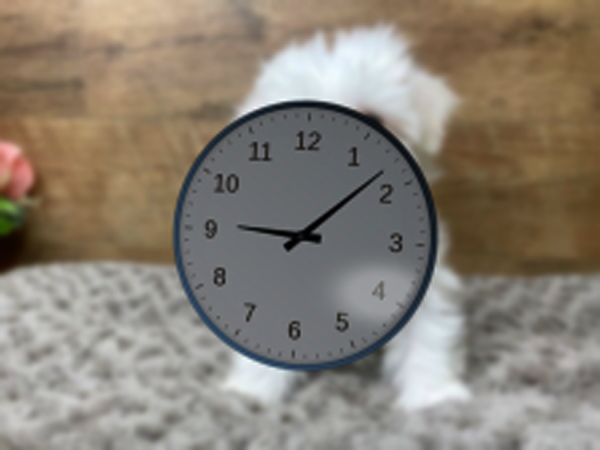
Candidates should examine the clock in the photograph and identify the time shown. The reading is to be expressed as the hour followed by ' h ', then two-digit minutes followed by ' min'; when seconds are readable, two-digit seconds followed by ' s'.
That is 9 h 08 min
